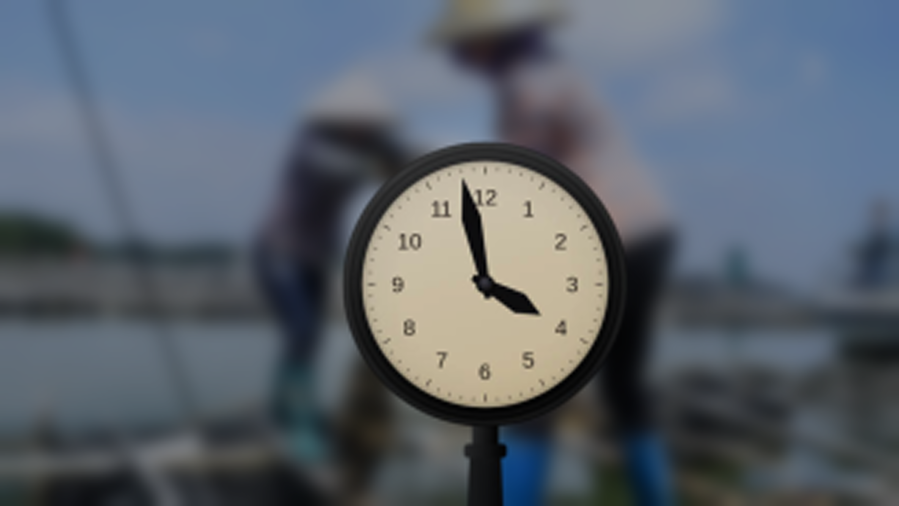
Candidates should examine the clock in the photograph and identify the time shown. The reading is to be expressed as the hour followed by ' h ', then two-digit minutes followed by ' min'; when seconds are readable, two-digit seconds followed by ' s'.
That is 3 h 58 min
